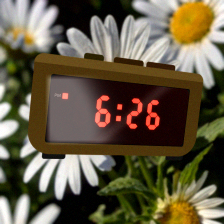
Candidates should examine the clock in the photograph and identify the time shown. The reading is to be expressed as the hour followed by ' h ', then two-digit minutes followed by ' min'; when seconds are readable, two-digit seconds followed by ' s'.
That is 6 h 26 min
